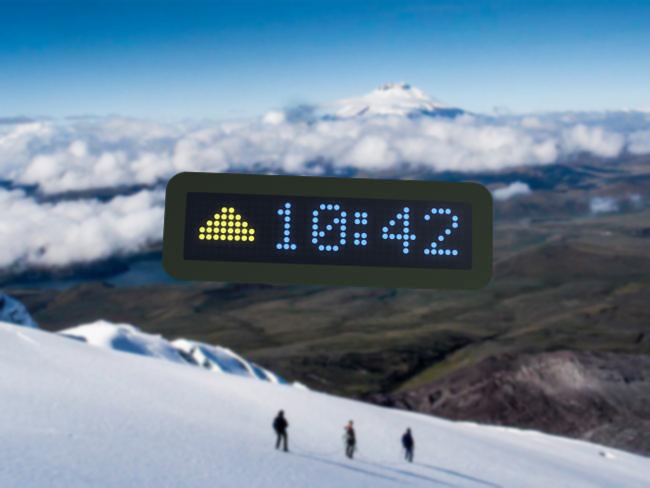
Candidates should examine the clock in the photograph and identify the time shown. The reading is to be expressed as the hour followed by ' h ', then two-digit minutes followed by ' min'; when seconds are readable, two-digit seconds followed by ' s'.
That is 10 h 42 min
